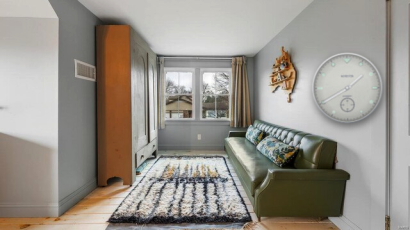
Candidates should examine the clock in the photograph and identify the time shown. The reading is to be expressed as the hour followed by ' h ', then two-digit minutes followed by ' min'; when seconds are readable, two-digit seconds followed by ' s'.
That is 1 h 40 min
